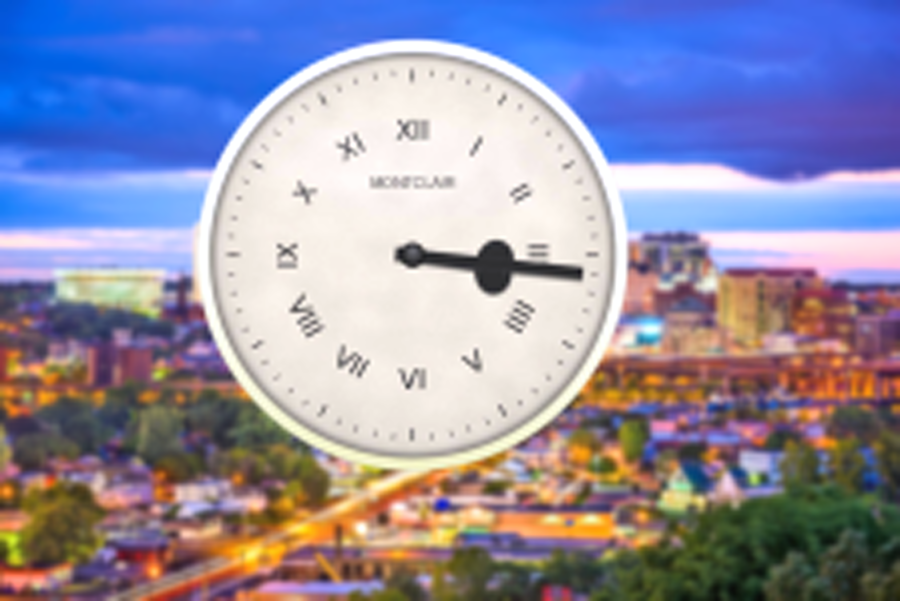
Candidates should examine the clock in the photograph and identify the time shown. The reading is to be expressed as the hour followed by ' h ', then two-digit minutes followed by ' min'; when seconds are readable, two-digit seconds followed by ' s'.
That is 3 h 16 min
